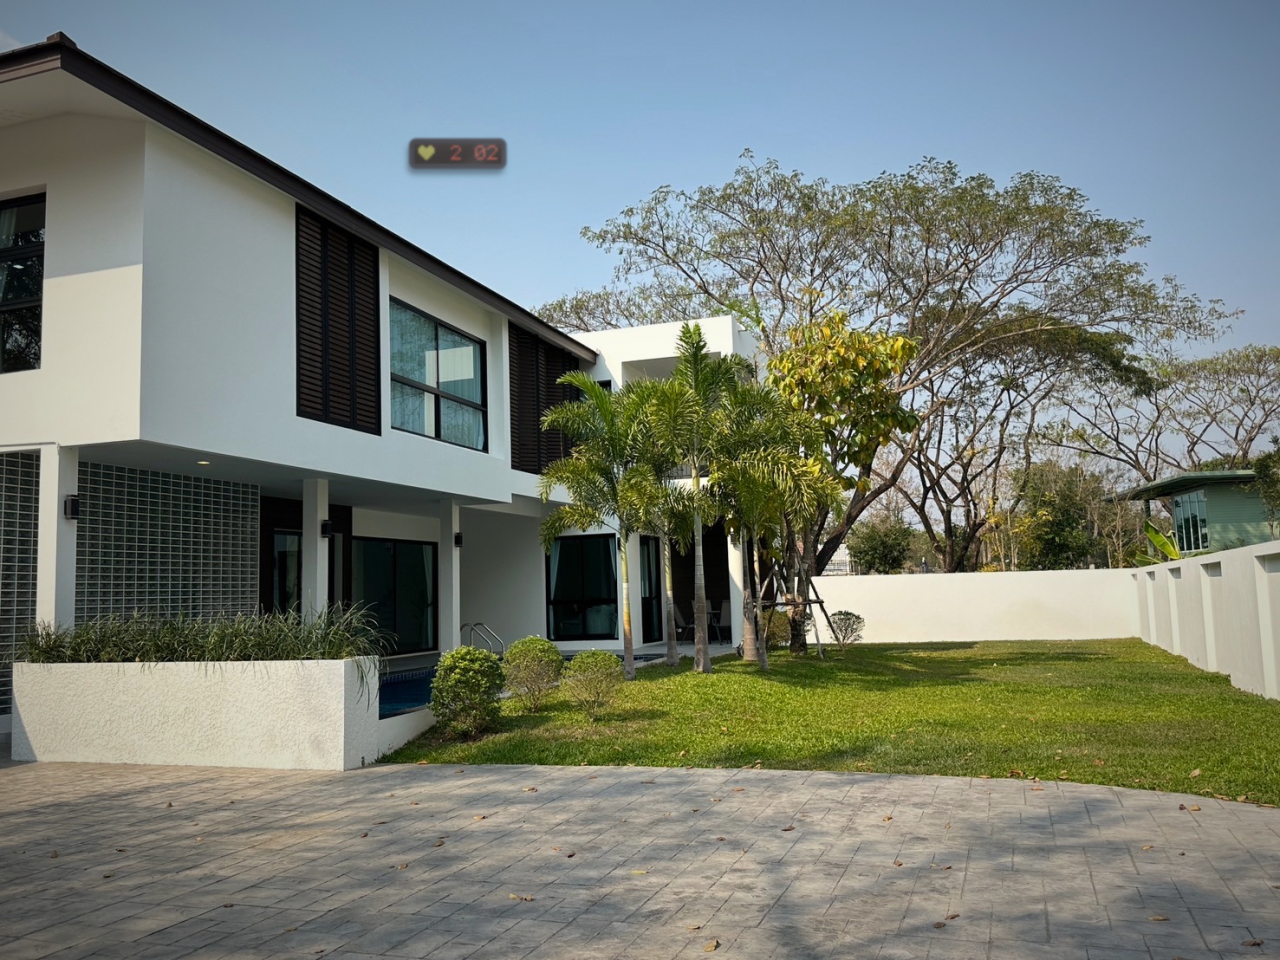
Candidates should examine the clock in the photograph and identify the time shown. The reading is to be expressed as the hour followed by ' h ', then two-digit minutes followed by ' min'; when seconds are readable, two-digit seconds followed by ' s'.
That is 2 h 02 min
